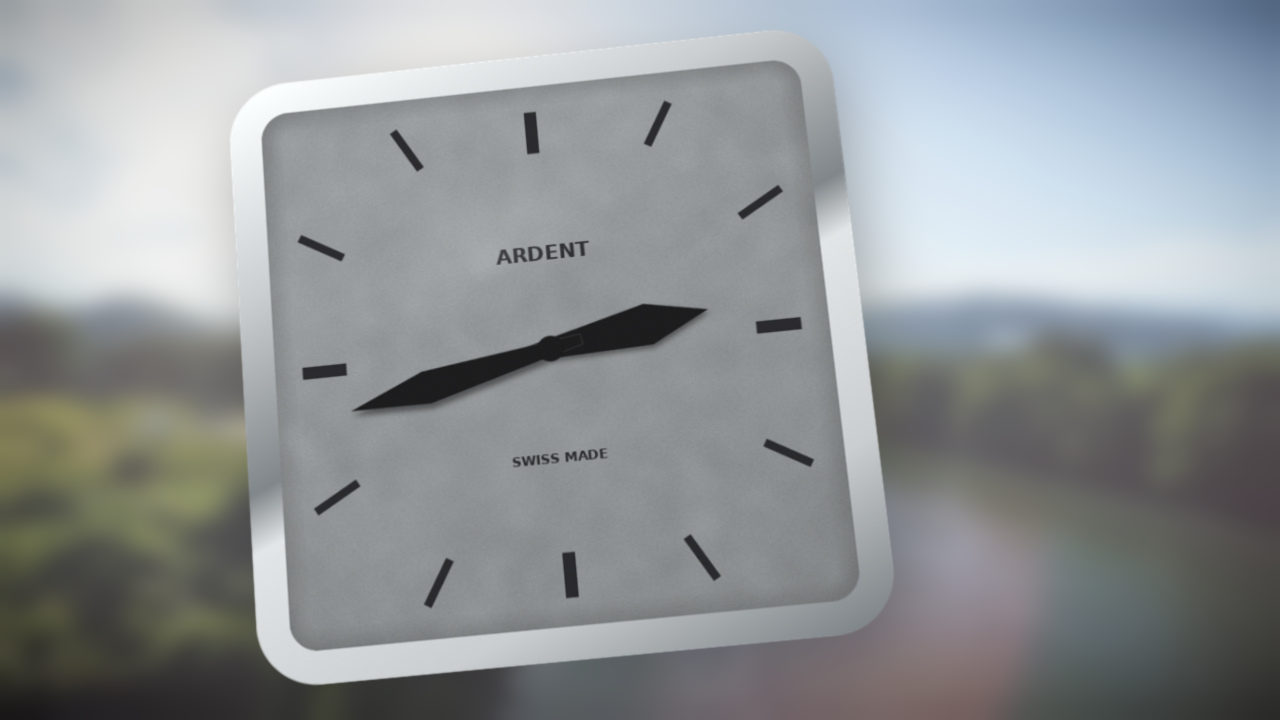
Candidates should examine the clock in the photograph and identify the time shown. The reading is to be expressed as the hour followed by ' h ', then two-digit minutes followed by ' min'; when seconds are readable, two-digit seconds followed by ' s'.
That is 2 h 43 min
